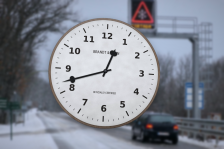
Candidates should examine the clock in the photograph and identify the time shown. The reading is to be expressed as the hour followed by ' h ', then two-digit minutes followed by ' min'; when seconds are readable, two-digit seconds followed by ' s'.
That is 12 h 42 min
